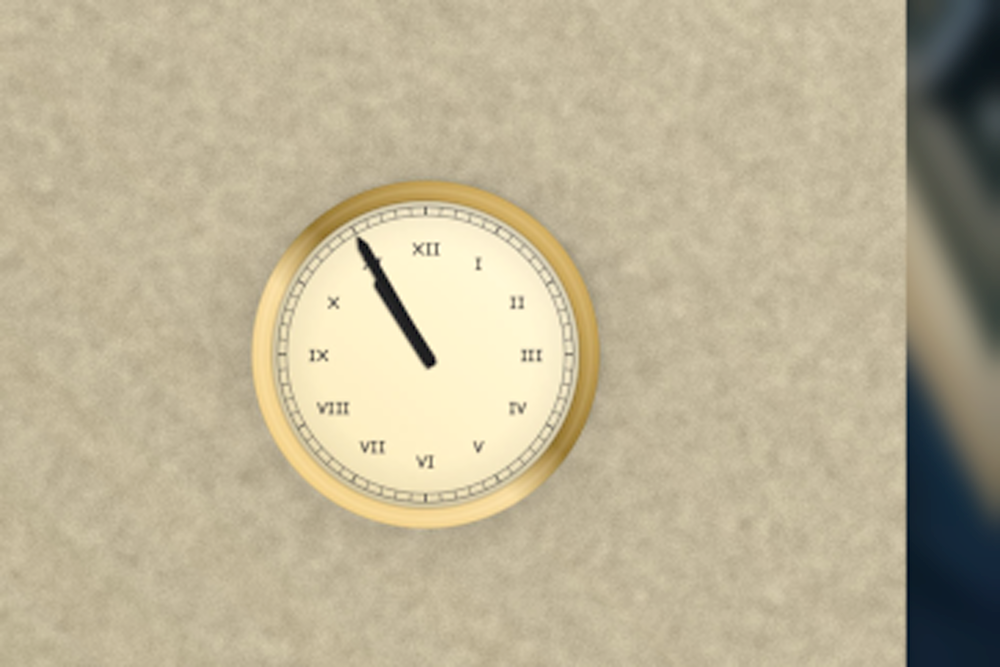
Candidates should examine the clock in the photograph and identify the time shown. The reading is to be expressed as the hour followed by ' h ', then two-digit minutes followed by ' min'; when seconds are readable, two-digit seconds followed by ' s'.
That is 10 h 55 min
